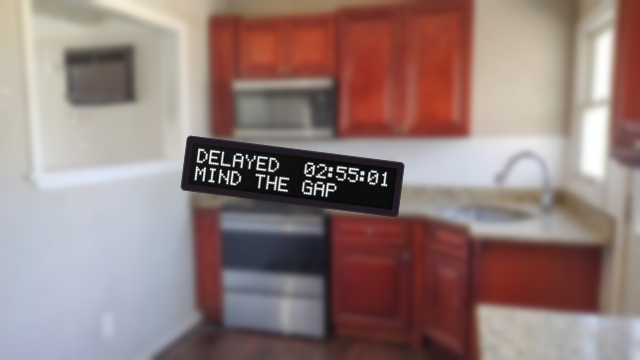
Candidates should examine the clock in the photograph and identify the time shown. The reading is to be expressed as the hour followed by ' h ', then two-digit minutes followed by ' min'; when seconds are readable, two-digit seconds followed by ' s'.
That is 2 h 55 min 01 s
